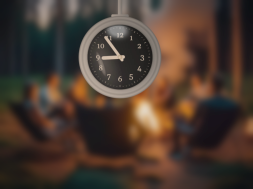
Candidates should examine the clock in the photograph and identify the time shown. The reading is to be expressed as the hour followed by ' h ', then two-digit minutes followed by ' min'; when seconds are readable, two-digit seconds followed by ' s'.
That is 8 h 54 min
